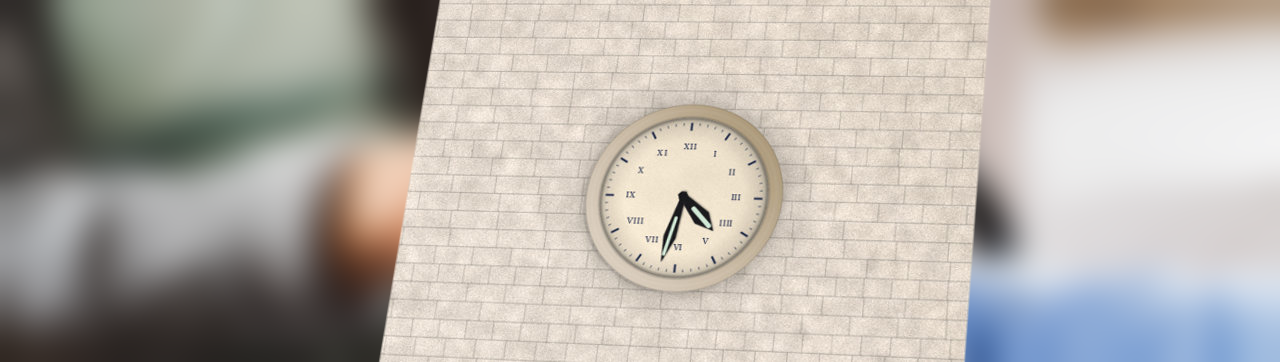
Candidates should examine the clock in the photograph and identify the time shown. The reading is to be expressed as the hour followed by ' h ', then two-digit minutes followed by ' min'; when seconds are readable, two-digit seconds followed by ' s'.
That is 4 h 32 min
